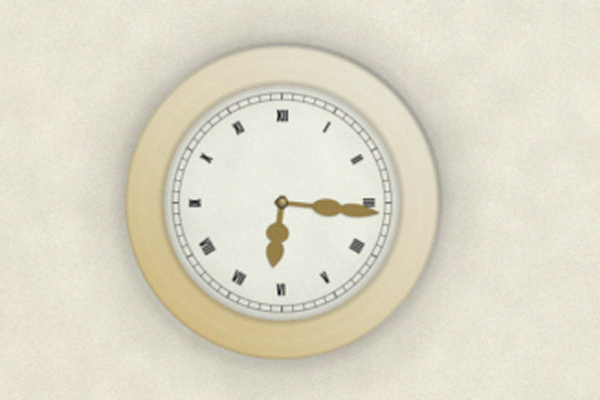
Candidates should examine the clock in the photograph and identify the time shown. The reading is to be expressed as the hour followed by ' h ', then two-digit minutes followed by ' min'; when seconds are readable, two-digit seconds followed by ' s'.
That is 6 h 16 min
